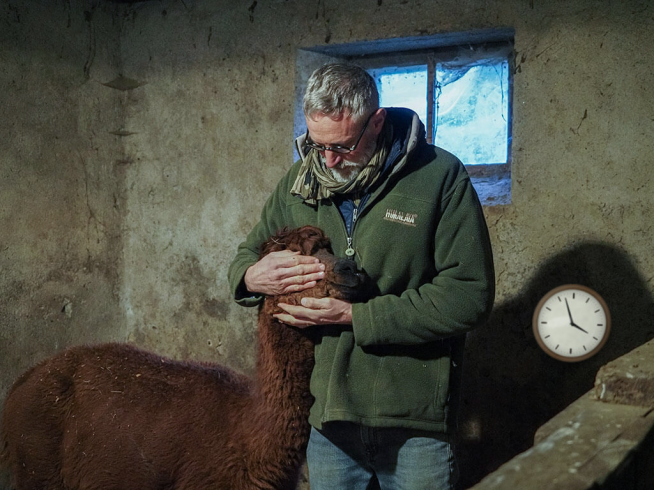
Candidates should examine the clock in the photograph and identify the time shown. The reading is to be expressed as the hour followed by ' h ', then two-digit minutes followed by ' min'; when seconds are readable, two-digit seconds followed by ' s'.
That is 3 h 57 min
